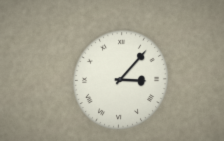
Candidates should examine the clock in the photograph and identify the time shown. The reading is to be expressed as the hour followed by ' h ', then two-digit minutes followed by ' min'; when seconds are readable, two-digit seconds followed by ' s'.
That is 3 h 07 min
